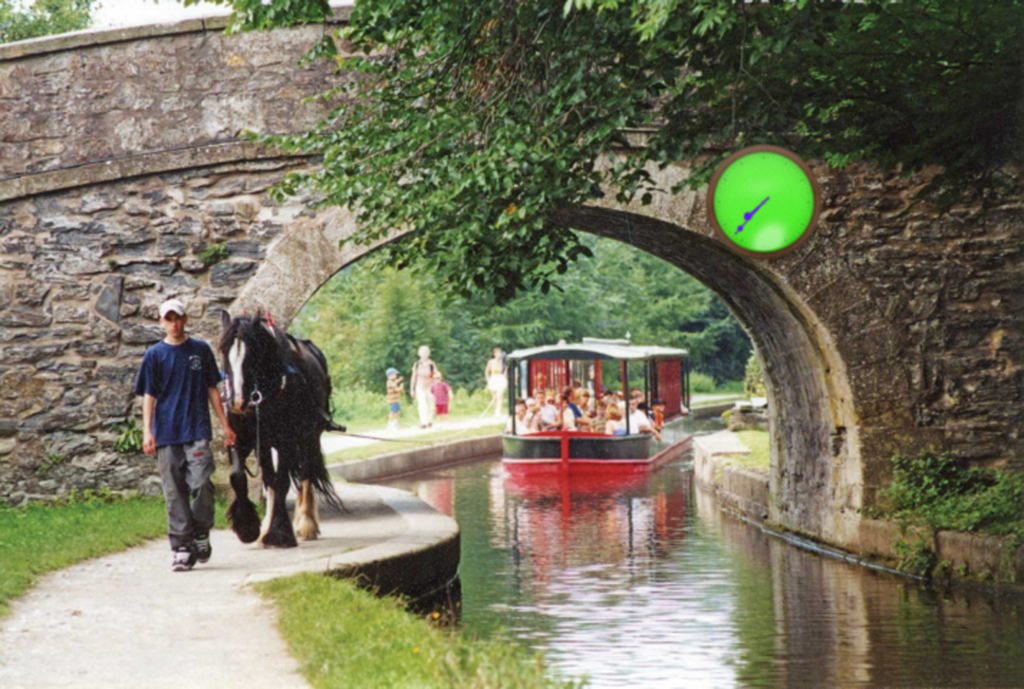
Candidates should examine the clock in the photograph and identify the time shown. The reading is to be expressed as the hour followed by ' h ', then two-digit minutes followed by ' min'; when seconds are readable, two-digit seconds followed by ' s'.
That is 7 h 37 min
